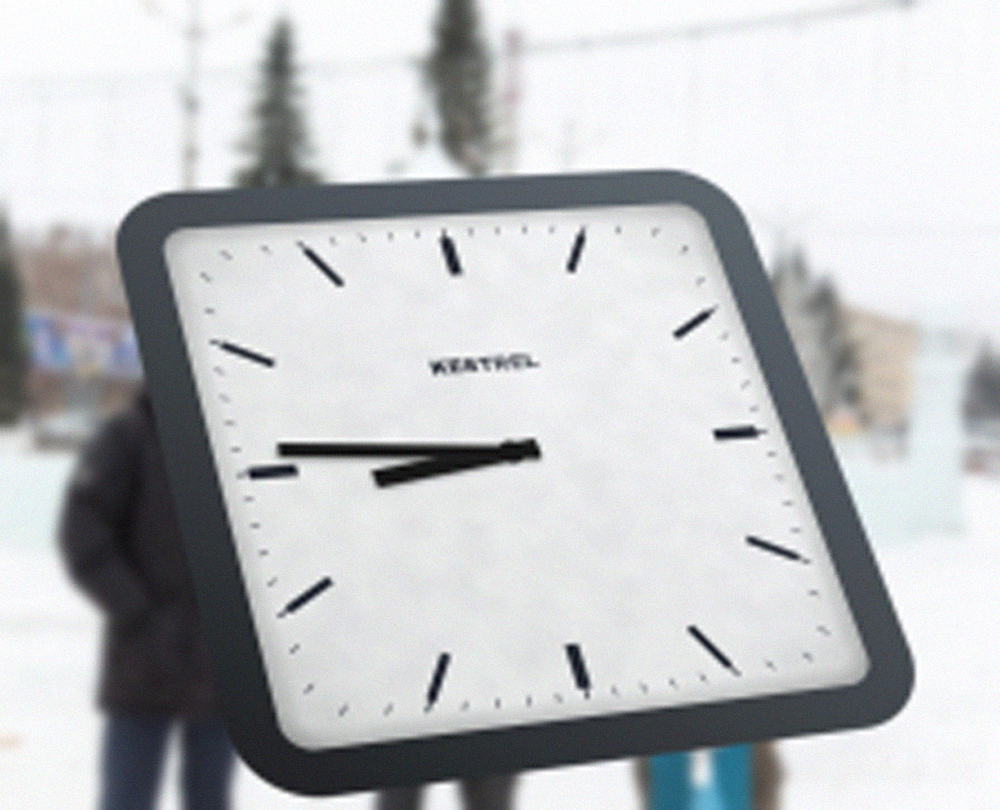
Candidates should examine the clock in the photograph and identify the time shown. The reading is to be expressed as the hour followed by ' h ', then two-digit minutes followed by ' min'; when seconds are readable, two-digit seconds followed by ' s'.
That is 8 h 46 min
